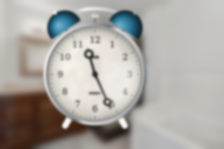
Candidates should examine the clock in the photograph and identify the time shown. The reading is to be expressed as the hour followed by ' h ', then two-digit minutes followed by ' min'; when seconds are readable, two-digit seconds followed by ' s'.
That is 11 h 26 min
